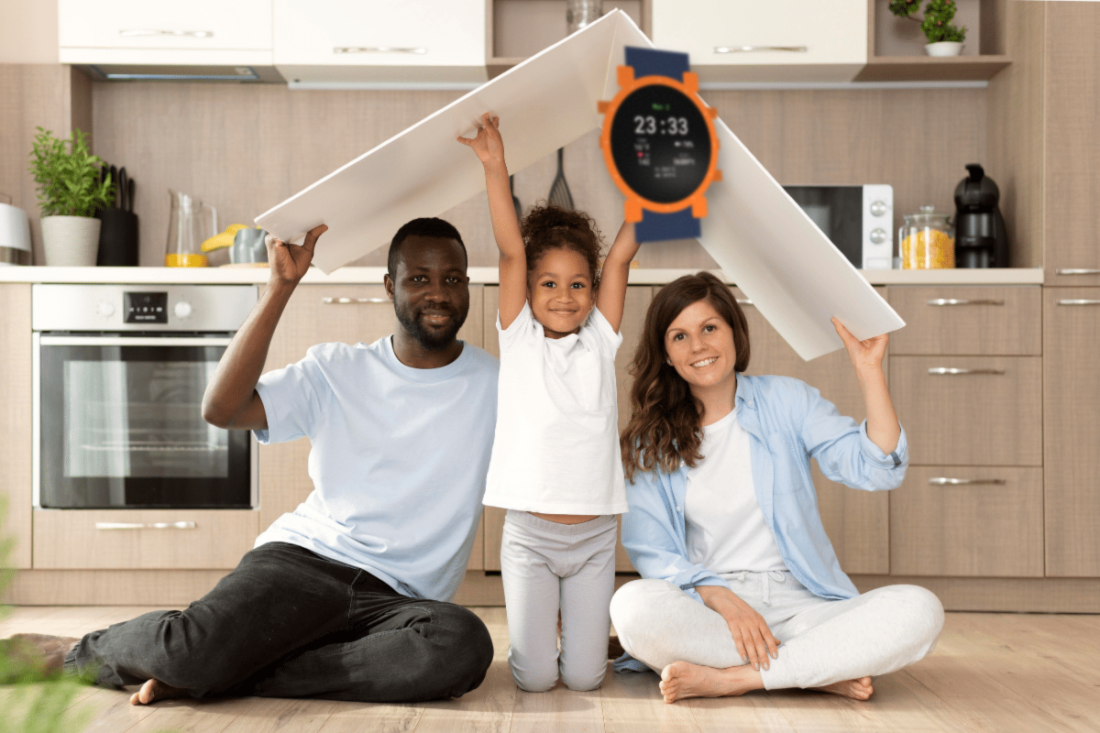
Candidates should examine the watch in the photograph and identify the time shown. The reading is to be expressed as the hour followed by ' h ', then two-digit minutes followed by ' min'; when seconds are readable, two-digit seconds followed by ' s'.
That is 23 h 33 min
